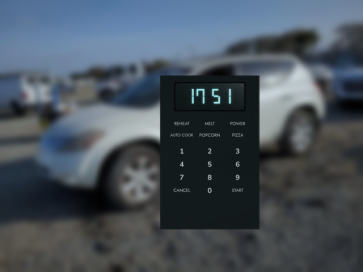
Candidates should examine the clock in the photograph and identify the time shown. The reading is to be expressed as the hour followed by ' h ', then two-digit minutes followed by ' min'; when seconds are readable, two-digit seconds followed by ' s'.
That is 17 h 51 min
